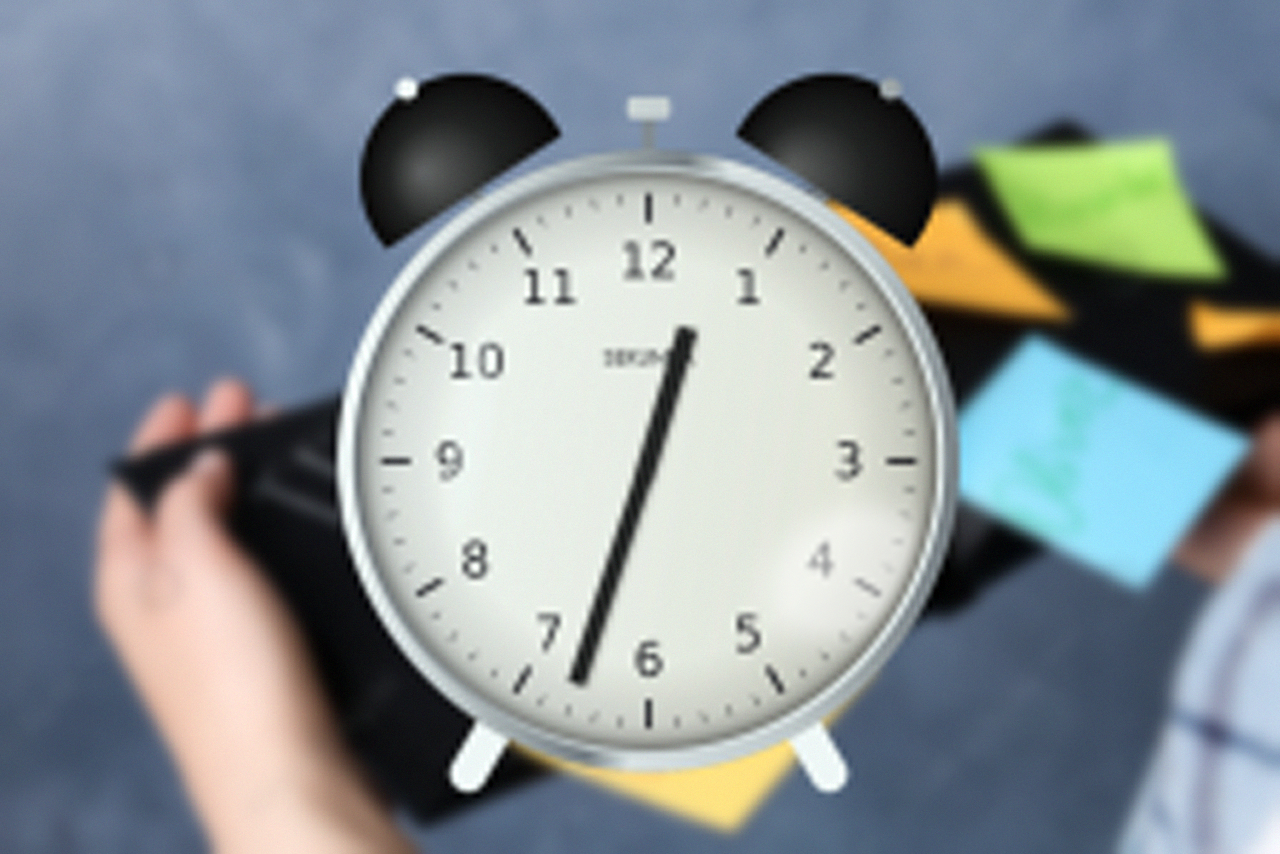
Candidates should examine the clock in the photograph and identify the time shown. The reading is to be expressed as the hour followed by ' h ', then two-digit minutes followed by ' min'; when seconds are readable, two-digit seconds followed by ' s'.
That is 12 h 33 min
